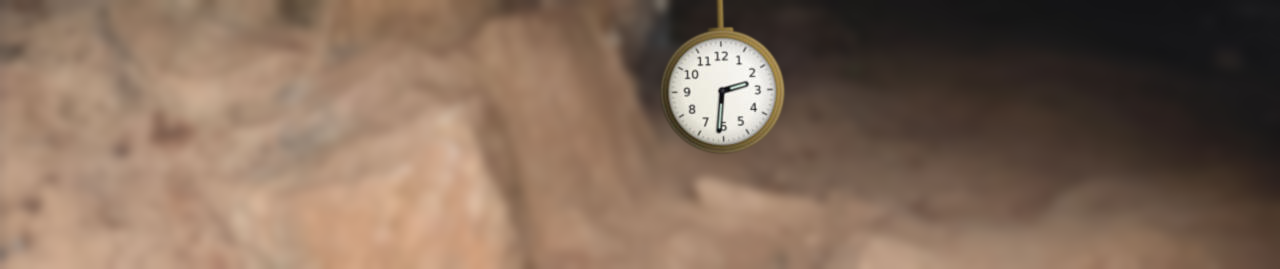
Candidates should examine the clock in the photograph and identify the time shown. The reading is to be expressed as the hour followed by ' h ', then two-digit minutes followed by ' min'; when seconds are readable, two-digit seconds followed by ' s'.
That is 2 h 31 min
